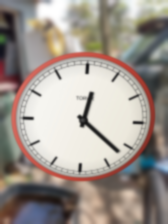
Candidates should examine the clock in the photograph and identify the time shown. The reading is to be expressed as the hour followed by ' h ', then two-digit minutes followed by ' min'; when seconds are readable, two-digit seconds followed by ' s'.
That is 12 h 22 min
